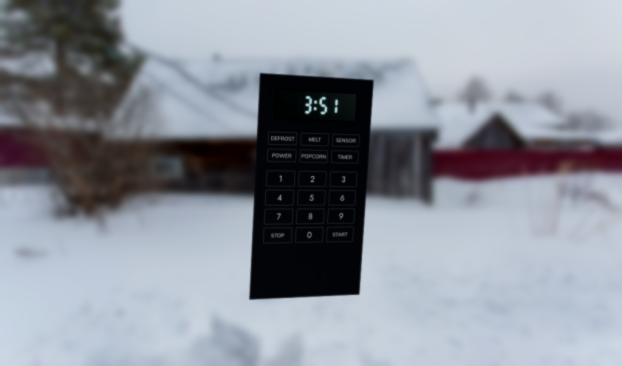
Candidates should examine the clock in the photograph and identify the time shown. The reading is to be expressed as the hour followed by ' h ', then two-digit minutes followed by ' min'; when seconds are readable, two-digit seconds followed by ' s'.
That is 3 h 51 min
